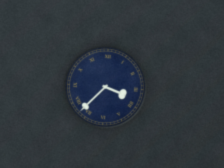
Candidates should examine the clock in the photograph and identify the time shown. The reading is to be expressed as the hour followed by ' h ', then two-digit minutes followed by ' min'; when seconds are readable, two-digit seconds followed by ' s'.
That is 3 h 37 min
